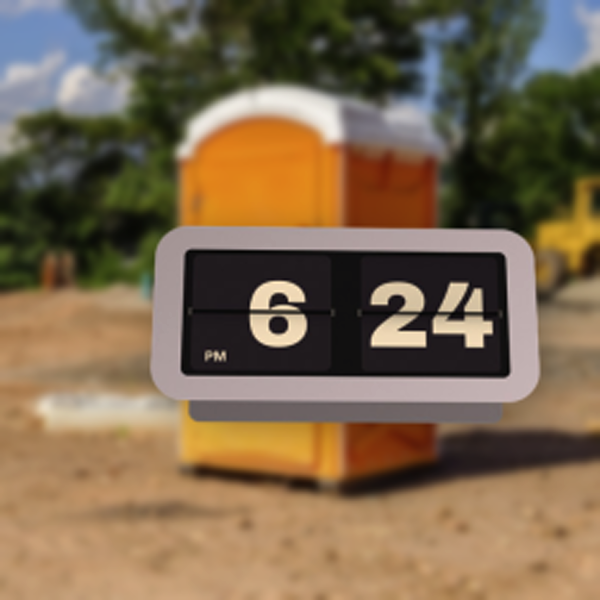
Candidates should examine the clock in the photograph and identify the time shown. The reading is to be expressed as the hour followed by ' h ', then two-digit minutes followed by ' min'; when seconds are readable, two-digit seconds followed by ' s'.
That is 6 h 24 min
